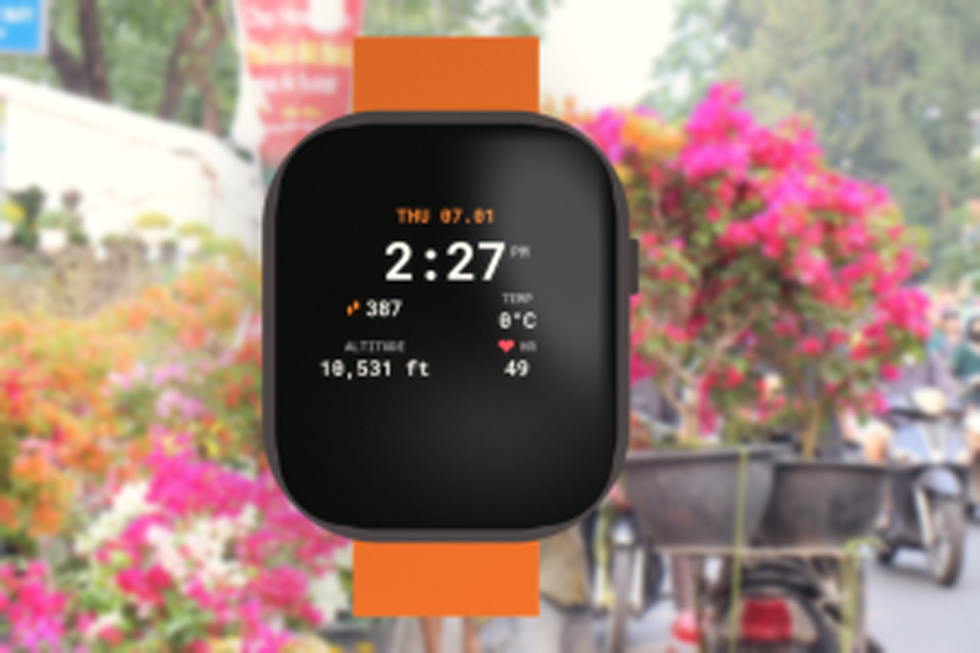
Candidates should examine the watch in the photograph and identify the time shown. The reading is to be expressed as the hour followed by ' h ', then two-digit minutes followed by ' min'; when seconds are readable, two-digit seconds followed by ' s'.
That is 2 h 27 min
